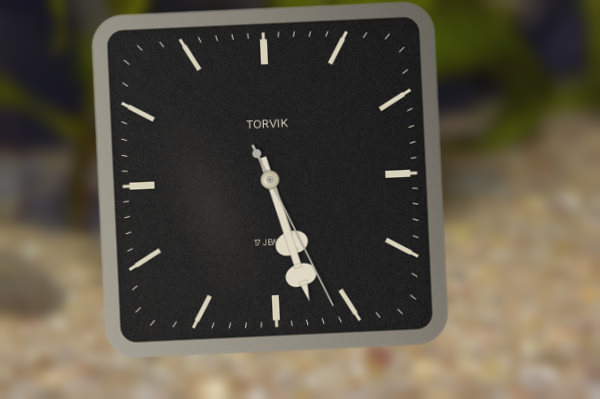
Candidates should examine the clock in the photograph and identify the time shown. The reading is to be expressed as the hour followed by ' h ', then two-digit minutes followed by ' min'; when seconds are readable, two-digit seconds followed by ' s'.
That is 5 h 27 min 26 s
